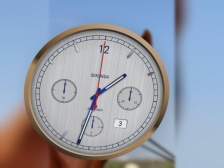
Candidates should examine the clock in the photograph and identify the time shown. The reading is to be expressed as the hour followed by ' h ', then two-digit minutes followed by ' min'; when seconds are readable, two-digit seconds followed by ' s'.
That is 1 h 32 min
